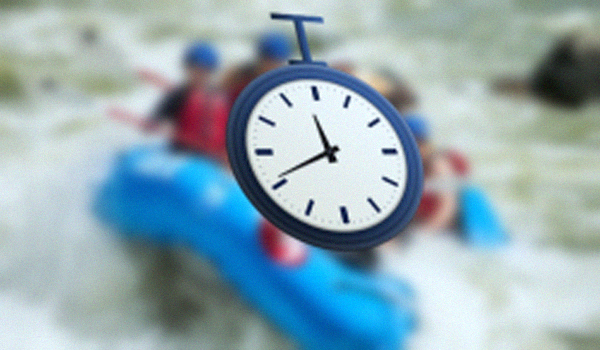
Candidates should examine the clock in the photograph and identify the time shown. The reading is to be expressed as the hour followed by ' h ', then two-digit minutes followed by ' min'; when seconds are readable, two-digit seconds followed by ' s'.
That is 11 h 41 min
